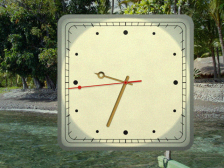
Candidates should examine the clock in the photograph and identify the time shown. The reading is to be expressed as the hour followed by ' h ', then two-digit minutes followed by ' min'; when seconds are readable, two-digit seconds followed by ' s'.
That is 9 h 33 min 44 s
